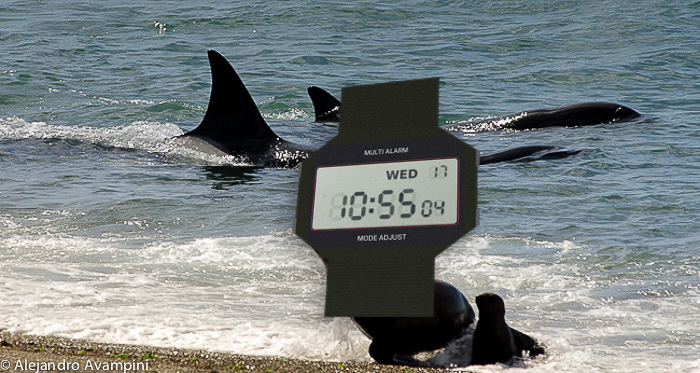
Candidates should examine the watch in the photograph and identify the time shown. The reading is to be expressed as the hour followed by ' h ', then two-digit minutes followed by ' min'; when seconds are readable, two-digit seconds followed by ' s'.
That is 10 h 55 min 04 s
